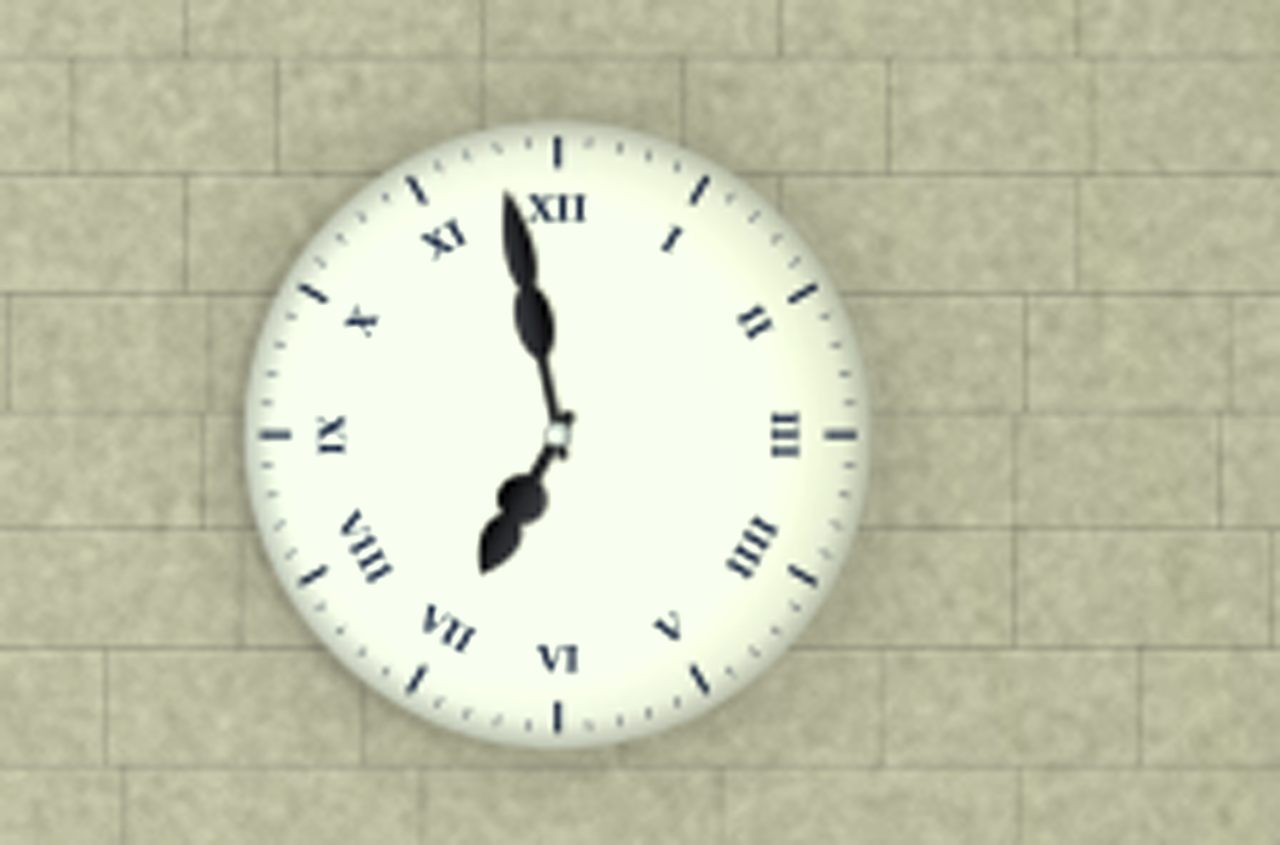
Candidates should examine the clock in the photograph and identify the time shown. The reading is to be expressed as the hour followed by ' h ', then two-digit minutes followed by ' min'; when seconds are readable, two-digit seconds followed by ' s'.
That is 6 h 58 min
